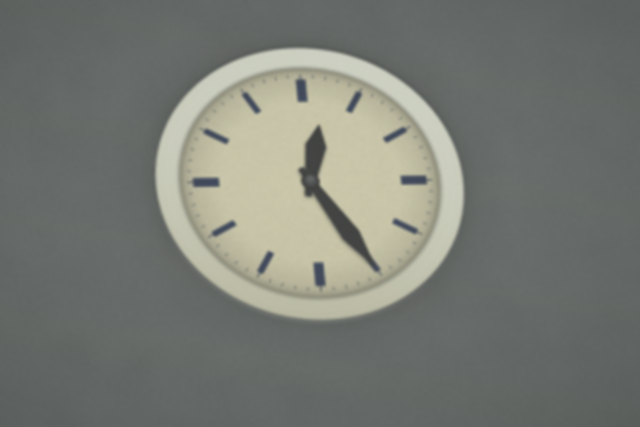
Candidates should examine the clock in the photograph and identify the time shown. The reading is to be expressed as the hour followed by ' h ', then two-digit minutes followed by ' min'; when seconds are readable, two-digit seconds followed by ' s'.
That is 12 h 25 min
